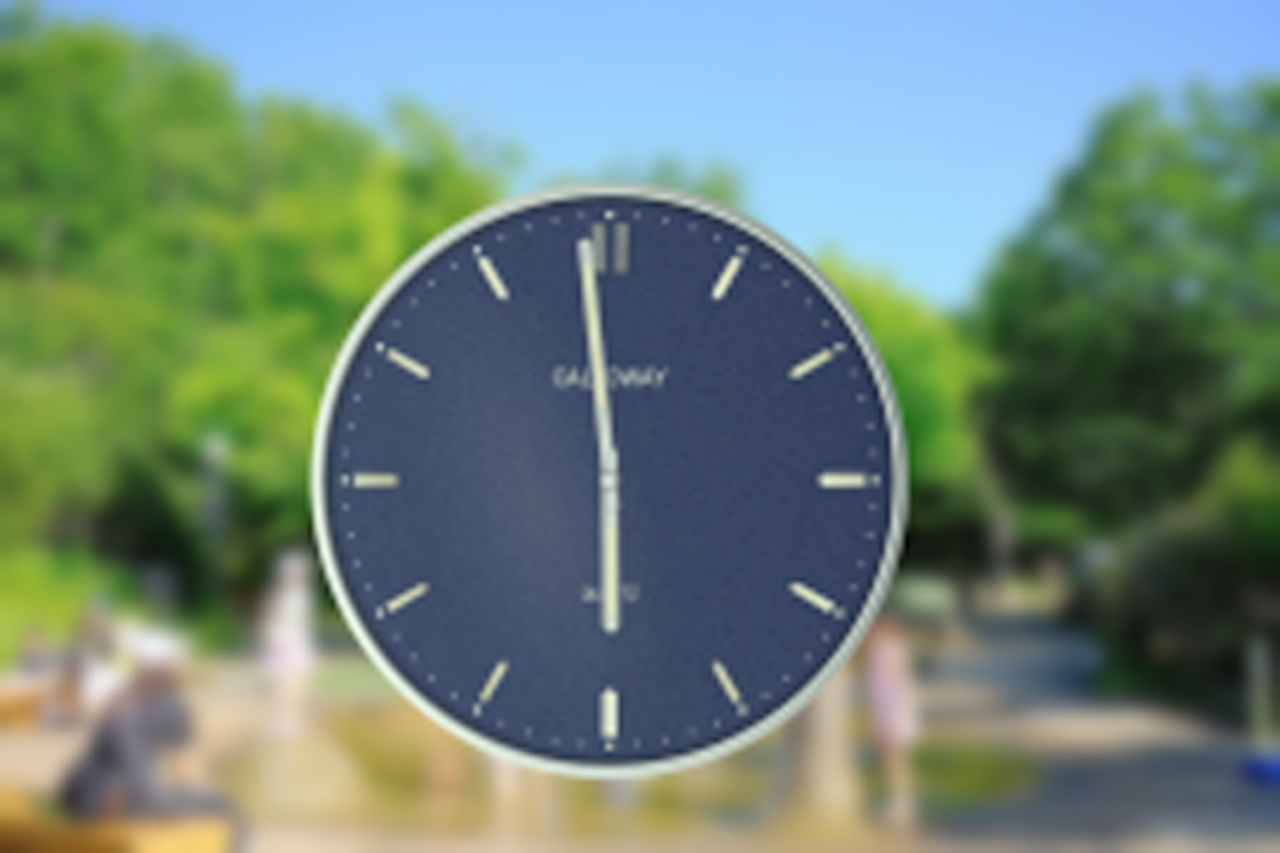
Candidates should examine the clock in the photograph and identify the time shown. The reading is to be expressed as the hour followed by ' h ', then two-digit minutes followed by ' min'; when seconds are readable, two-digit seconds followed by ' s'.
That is 5 h 59 min
